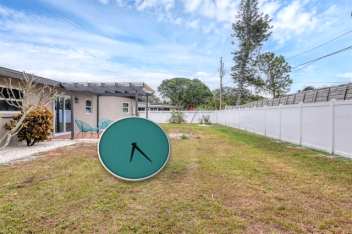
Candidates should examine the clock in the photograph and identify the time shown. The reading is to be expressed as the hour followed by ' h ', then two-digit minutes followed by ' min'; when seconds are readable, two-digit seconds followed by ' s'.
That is 6 h 23 min
